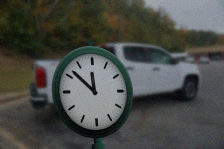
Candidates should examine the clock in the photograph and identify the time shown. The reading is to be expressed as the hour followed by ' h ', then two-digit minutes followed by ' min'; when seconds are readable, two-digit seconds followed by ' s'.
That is 11 h 52 min
